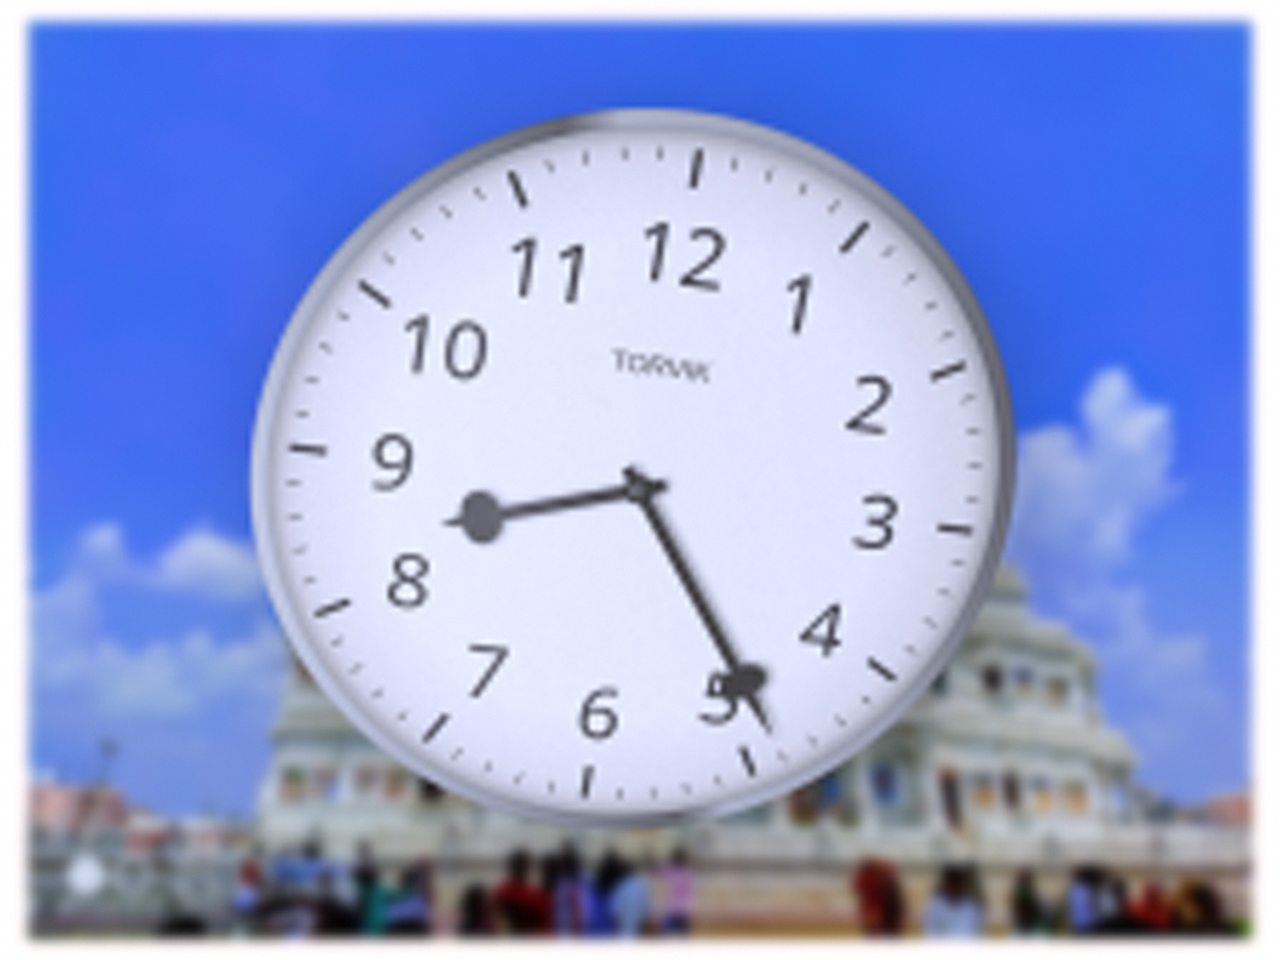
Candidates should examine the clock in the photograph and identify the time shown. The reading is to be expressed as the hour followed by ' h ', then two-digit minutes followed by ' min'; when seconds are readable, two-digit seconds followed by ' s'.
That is 8 h 24 min
